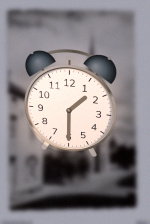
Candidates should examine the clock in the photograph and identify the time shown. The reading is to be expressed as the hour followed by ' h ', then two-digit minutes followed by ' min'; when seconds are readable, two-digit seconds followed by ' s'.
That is 1 h 30 min
